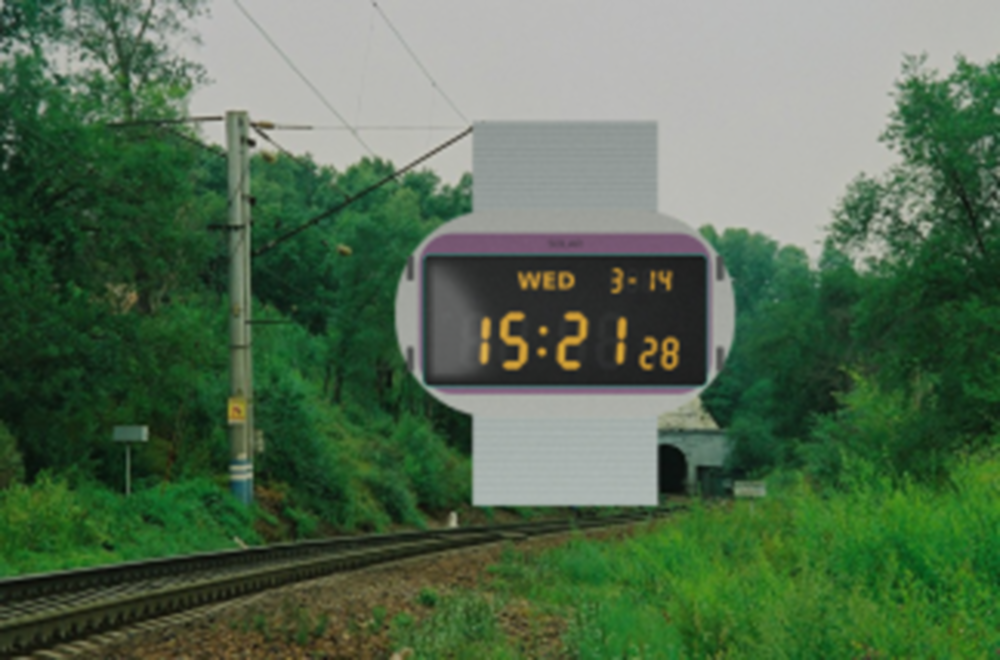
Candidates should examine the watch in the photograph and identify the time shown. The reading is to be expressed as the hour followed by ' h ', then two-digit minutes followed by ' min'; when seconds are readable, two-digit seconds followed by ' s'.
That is 15 h 21 min 28 s
